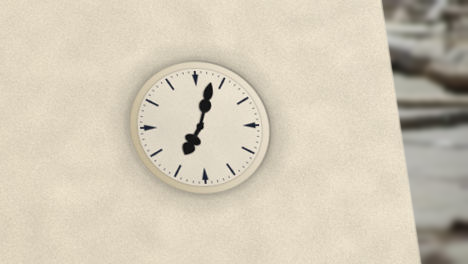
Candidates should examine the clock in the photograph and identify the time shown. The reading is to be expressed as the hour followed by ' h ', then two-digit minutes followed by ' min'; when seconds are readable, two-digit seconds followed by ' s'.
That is 7 h 03 min
